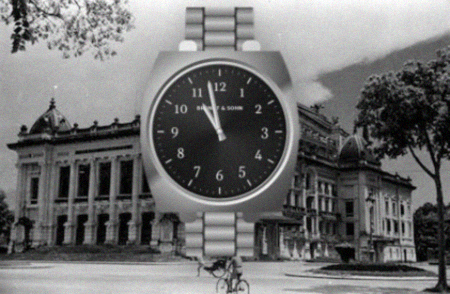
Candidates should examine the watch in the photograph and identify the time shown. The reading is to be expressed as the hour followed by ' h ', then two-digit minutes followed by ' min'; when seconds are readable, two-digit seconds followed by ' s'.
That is 10 h 58 min
